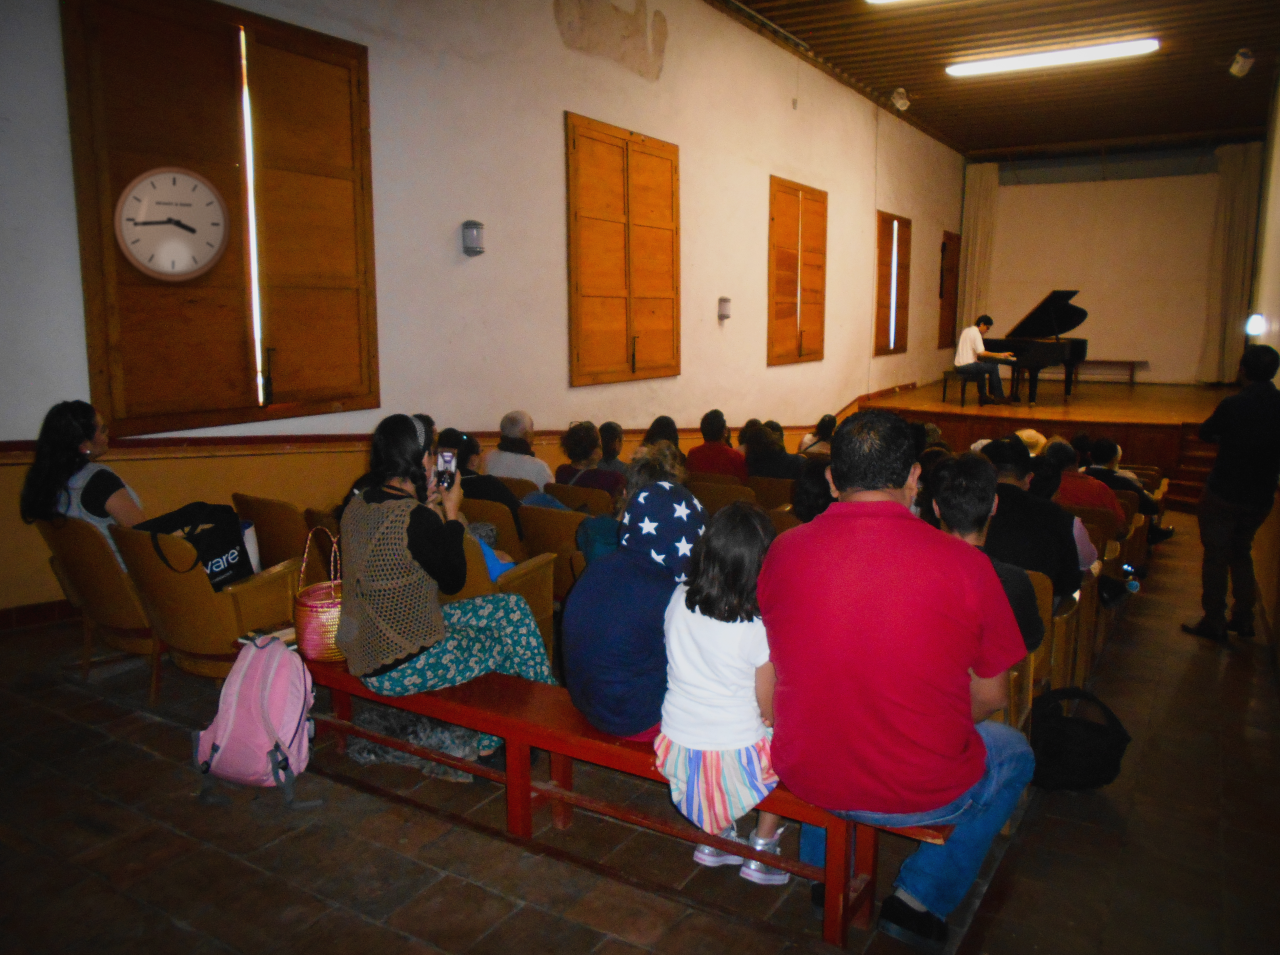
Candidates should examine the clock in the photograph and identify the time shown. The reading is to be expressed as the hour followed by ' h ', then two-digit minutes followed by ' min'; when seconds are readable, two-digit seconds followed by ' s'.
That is 3 h 44 min
